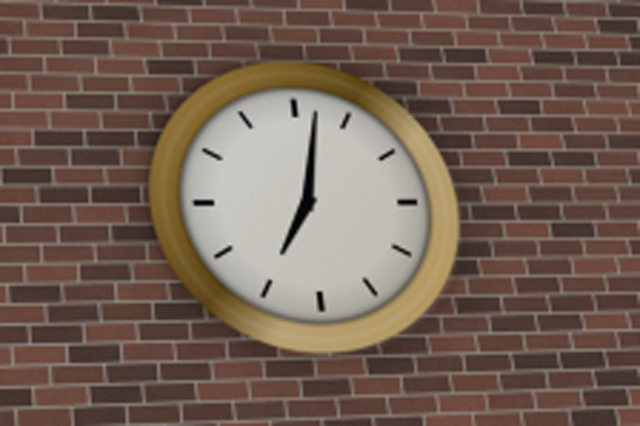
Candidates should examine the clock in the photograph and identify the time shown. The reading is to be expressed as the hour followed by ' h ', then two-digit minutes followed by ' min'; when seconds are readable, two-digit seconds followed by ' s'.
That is 7 h 02 min
